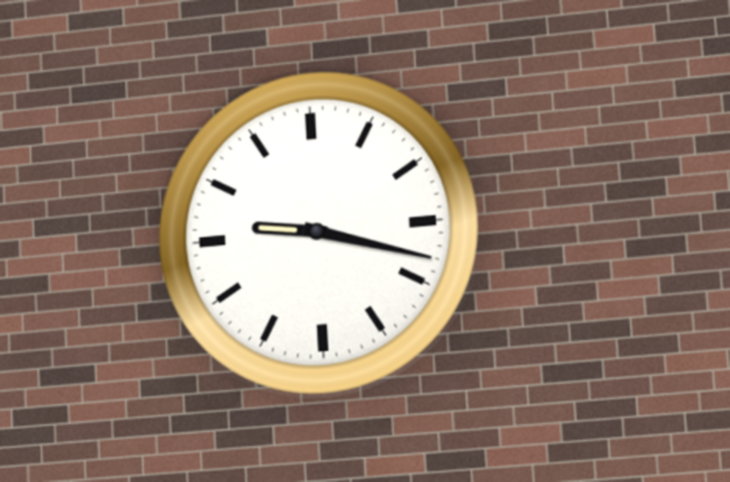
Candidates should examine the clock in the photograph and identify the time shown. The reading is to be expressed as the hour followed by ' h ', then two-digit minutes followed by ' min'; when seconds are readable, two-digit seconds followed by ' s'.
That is 9 h 18 min
